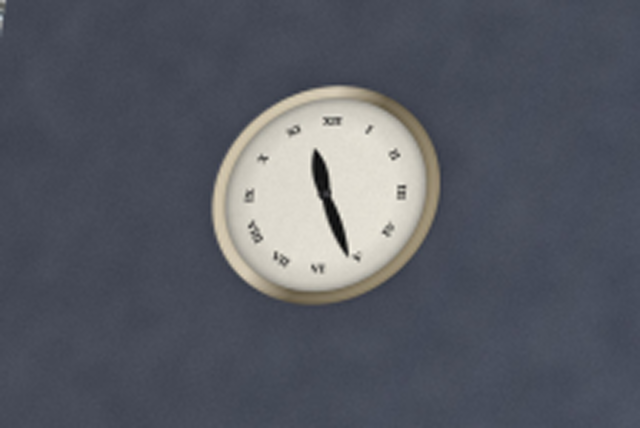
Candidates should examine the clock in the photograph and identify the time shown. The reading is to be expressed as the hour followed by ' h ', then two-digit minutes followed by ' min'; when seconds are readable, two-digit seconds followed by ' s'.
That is 11 h 26 min
